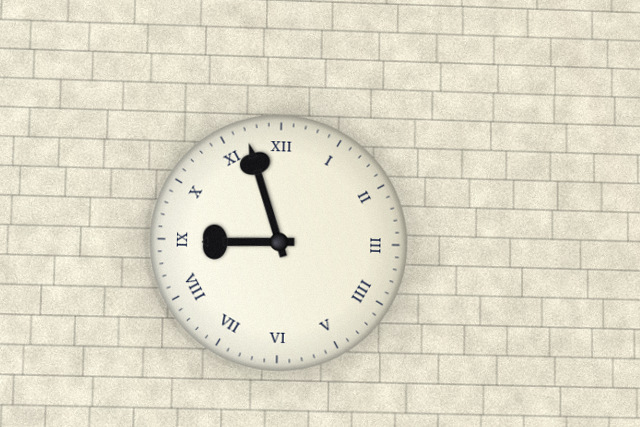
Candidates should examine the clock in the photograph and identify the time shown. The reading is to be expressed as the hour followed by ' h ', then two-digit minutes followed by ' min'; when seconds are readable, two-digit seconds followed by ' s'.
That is 8 h 57 min
